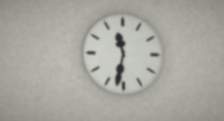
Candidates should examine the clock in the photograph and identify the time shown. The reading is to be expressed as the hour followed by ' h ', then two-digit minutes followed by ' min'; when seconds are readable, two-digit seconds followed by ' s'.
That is 11 h 32 min
